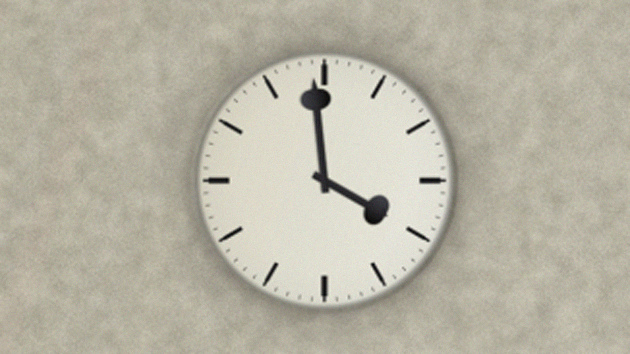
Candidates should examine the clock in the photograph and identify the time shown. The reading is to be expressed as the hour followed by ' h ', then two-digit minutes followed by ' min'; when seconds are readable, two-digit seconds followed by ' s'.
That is 3 h 59 min
